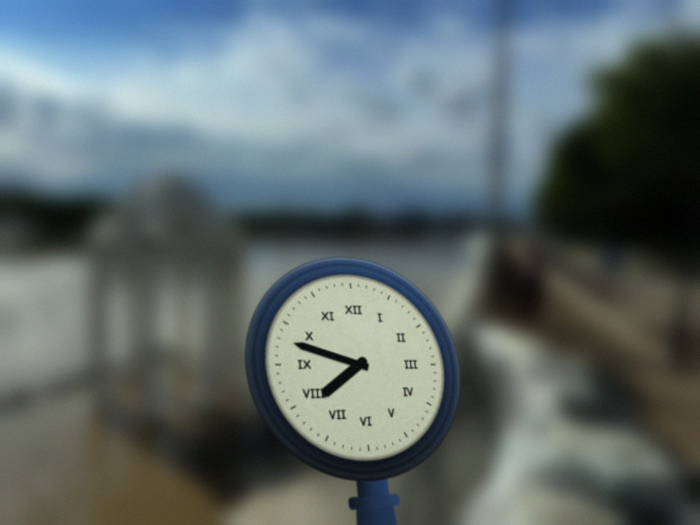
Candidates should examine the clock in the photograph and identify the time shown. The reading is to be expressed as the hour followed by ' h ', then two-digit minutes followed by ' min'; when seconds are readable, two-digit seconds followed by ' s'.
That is 7 h 48 min
